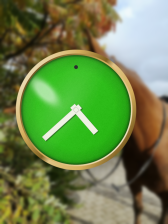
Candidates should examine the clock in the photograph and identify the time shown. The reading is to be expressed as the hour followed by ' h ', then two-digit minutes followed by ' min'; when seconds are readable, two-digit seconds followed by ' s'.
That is 4 h 38 min
